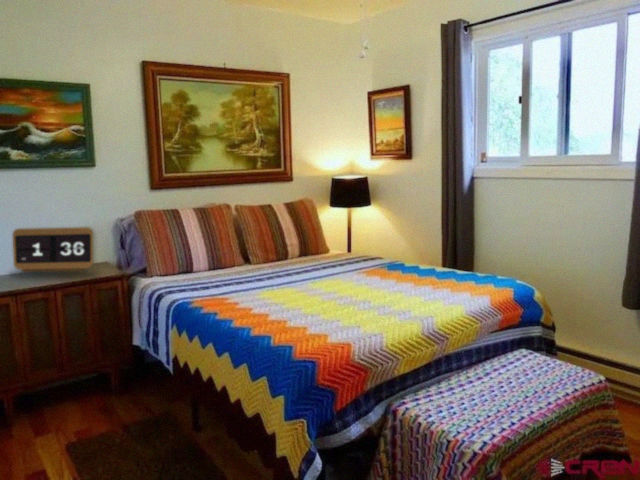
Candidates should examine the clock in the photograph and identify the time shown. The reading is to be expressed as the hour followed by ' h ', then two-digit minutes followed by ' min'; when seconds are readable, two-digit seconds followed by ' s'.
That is 1 h 36 min
